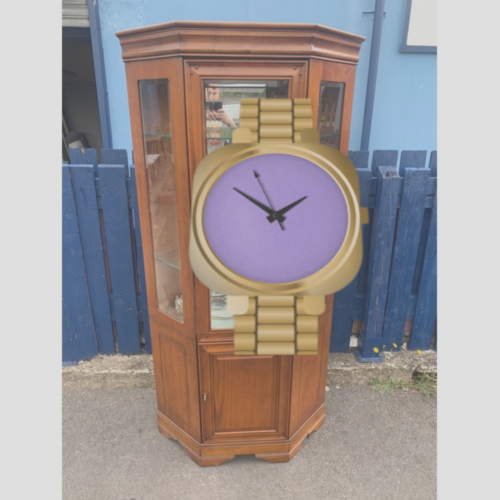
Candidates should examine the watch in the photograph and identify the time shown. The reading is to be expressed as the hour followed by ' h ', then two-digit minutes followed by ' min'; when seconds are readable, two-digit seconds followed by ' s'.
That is 1 h 50 min 56 s
